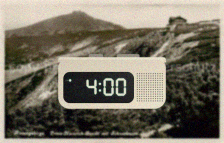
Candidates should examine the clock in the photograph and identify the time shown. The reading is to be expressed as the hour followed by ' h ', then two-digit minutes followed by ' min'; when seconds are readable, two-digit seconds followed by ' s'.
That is 4 h 00 min
